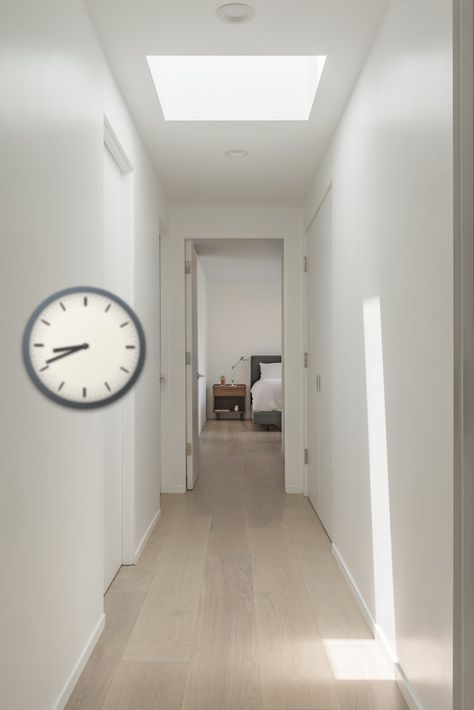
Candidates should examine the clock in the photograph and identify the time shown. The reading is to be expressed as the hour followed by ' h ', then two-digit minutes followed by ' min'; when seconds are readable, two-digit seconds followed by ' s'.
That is 8 h 41 min
